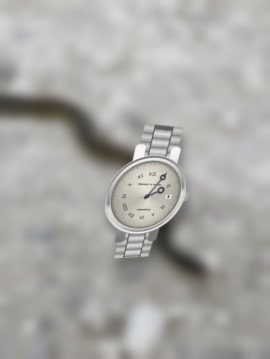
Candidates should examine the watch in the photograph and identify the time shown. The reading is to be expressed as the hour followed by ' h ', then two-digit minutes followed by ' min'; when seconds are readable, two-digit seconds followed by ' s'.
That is 2 h 05 min
